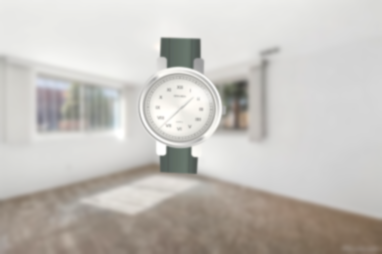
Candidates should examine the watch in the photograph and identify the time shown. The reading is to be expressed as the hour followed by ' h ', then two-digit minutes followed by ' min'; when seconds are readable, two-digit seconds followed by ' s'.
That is 1 h 37 min
